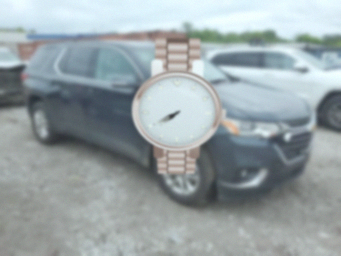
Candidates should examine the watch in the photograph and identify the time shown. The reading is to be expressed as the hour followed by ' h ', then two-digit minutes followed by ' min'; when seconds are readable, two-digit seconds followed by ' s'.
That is 7 h 40 min
